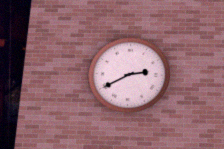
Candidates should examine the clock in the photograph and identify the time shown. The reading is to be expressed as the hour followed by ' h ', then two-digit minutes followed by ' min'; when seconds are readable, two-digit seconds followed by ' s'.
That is 2 h 40 min
